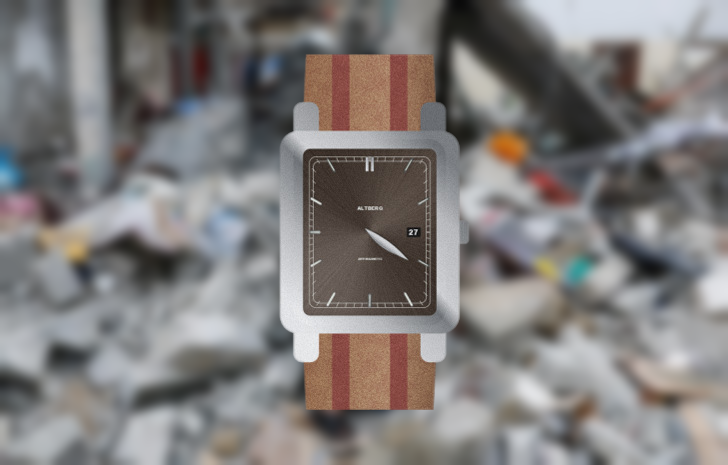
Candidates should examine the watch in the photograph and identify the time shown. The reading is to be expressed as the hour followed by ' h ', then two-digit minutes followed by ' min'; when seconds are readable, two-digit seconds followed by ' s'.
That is 4 h 21 min
